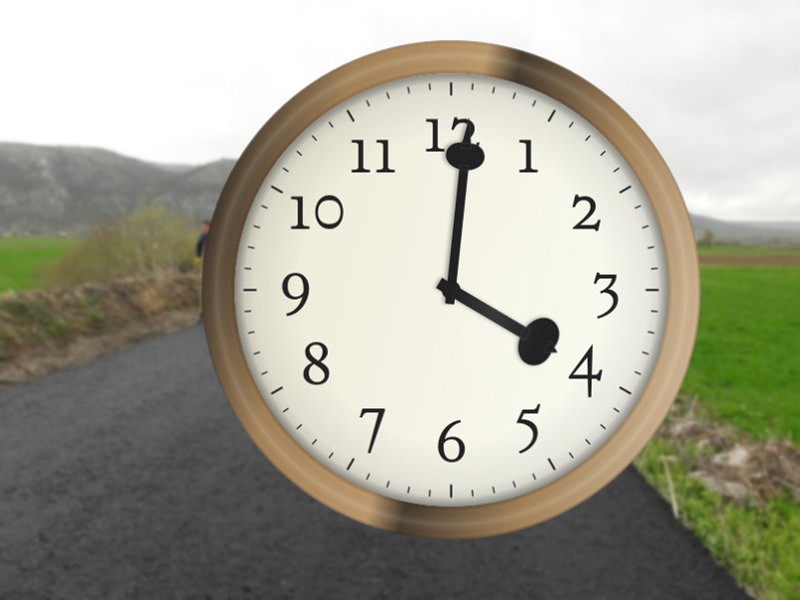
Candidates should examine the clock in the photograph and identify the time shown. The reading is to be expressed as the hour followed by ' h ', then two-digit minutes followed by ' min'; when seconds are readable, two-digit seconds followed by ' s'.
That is 4 h 01 min
